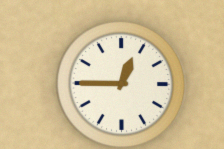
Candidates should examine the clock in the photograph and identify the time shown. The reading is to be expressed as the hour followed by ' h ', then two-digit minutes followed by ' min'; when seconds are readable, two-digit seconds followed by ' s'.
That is 12 h 45 min
